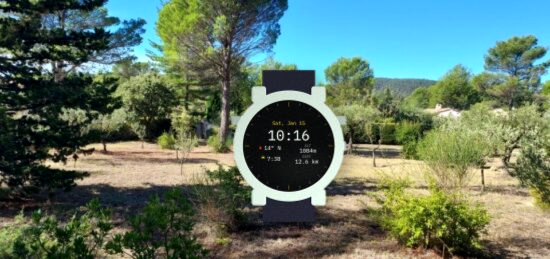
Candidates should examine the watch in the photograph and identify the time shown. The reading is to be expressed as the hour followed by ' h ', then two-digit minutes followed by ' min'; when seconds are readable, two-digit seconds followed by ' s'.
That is 10 h 16 min
